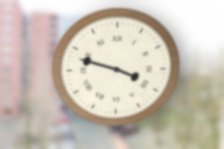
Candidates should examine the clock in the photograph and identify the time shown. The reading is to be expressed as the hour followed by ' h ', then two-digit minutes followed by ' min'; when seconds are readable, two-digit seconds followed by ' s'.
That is 3 h 48 min
